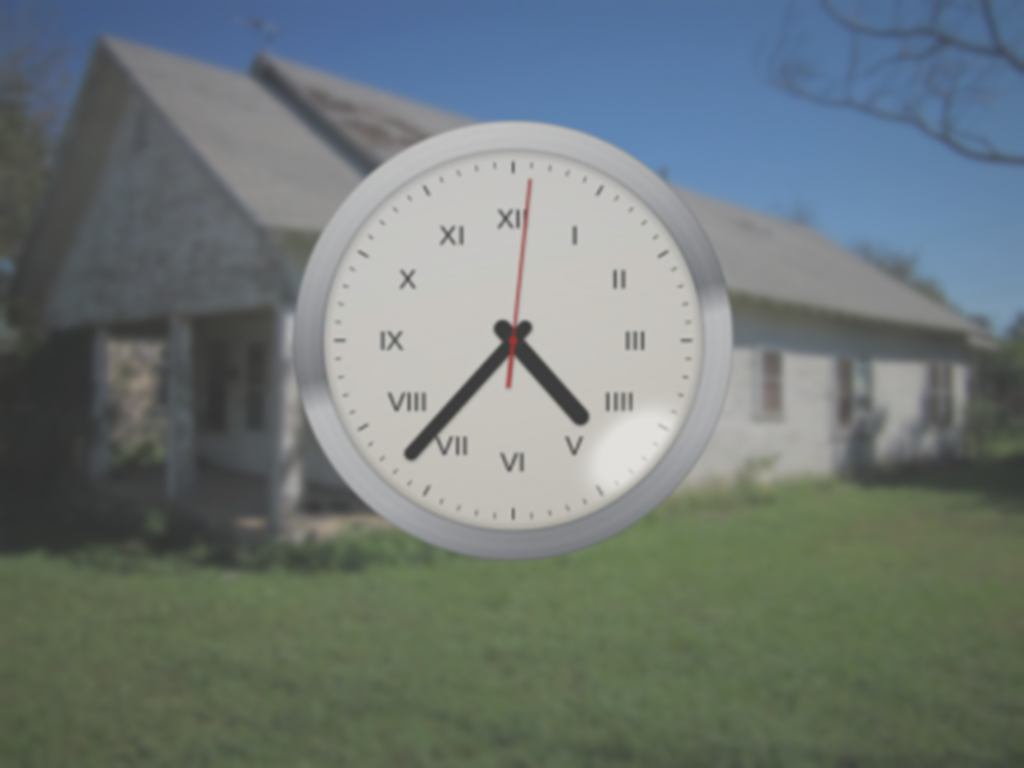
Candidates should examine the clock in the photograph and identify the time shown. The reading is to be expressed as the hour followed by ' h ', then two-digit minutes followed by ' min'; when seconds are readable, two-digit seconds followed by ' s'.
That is 4 h 37 min 01 s
